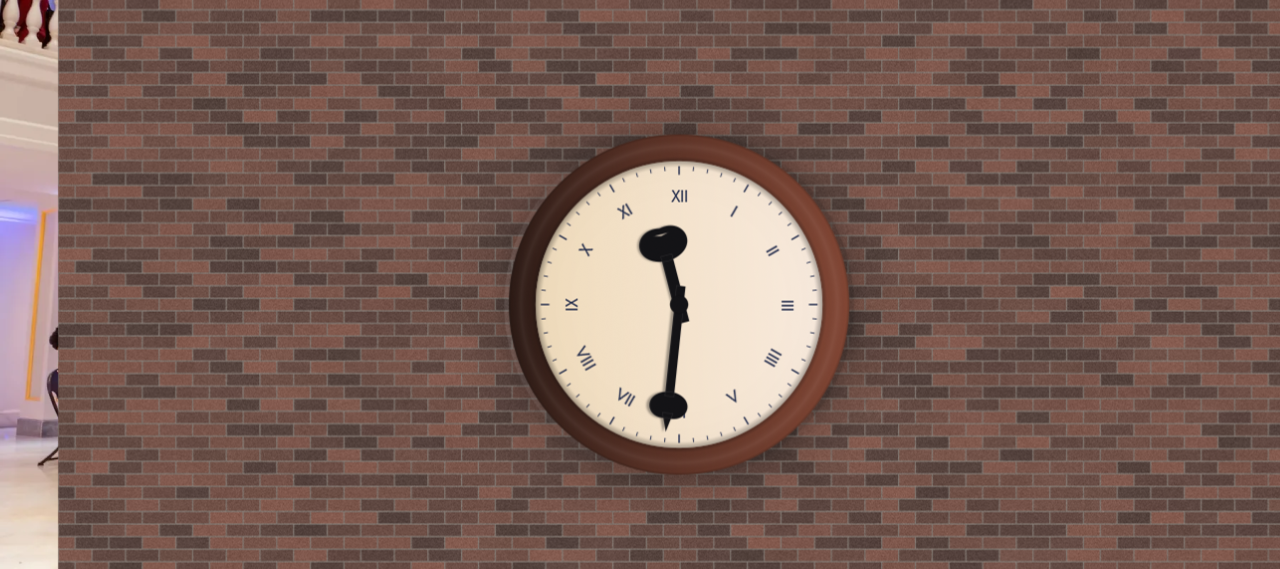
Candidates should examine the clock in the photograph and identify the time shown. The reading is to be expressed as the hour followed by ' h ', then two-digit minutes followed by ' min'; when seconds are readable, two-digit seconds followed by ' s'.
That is 11 h 31 min
